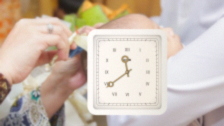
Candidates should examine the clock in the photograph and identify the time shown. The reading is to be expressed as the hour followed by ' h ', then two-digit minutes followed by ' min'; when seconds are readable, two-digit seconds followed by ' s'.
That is 11 h 39 min
